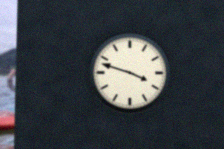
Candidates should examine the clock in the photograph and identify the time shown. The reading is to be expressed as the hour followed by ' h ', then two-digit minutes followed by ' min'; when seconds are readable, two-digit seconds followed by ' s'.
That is 3 h 48 min
